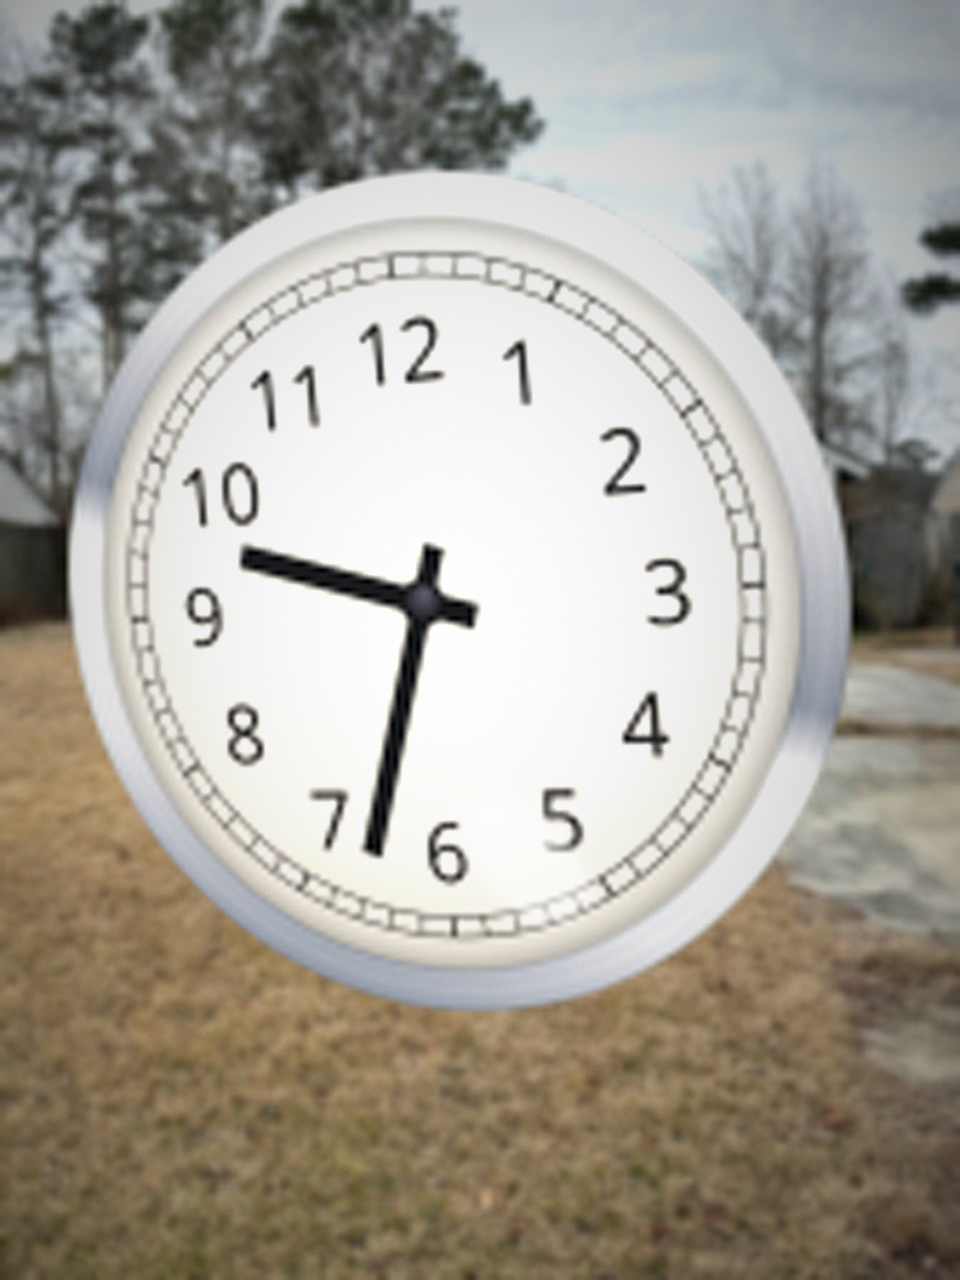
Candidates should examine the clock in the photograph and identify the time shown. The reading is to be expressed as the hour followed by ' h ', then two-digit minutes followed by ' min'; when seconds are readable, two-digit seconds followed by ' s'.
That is 9 h 33 min
